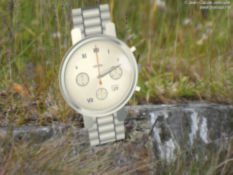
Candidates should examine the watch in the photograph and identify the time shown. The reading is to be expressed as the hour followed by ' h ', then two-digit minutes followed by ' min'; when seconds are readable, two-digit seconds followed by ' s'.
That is 2 h 12 min
